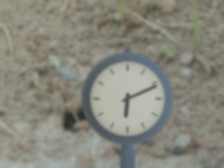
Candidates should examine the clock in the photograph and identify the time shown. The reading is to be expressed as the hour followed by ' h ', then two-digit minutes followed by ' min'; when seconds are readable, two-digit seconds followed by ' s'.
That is 6 h 11 min
